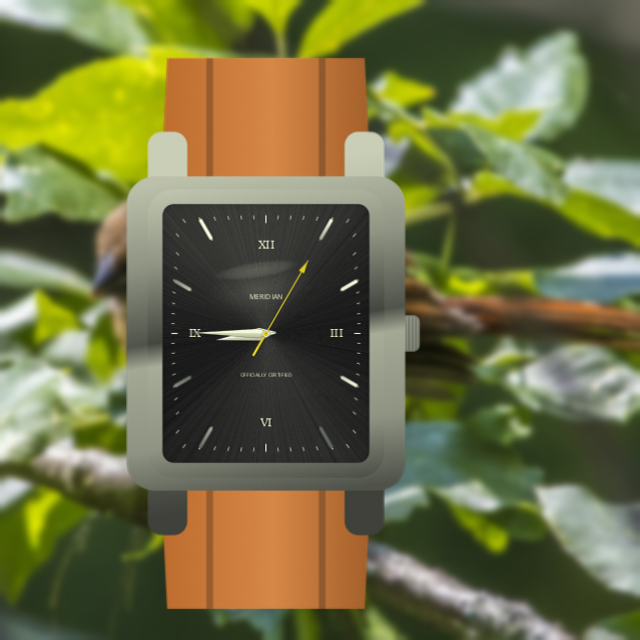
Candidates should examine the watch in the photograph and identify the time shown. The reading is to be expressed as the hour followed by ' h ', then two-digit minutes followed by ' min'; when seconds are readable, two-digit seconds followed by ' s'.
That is 8 h 45 min 05 s
